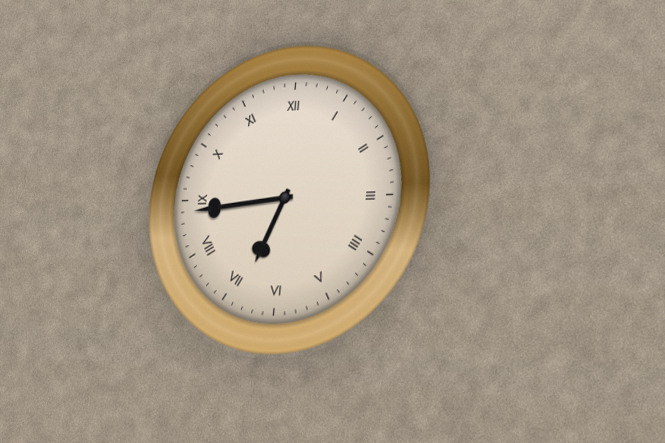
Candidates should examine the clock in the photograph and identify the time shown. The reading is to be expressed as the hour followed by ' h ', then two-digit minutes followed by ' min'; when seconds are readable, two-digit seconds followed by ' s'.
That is 6 h 44 min
